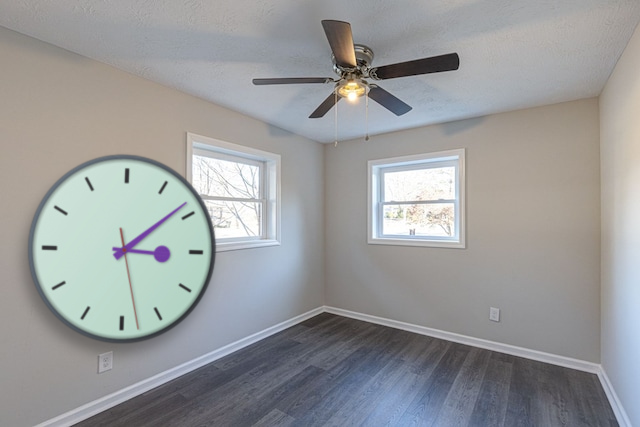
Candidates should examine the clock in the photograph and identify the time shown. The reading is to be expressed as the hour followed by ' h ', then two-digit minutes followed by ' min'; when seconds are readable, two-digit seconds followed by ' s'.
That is 3 h 08 min 28 s
